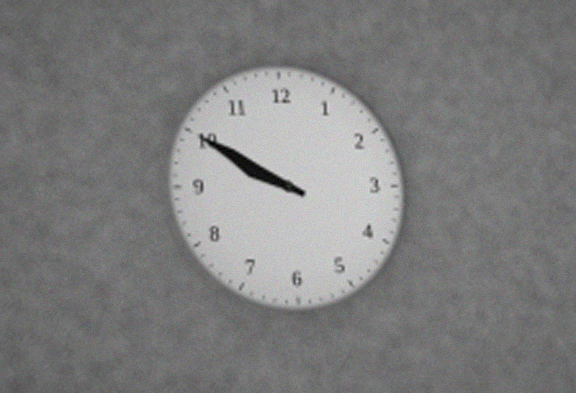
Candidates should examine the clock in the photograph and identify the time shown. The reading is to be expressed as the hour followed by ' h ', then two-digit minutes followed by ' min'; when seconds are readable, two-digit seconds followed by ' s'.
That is 9 h 50 min
